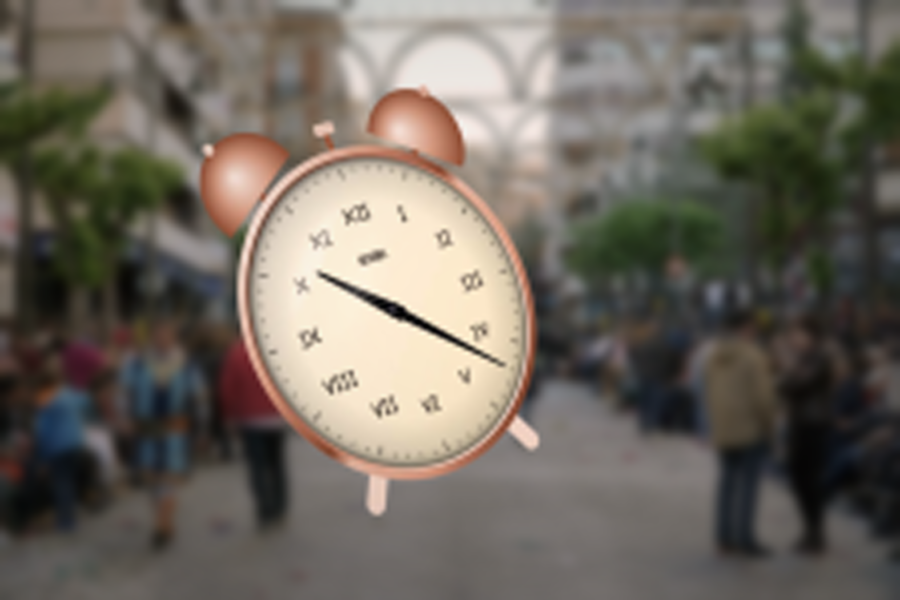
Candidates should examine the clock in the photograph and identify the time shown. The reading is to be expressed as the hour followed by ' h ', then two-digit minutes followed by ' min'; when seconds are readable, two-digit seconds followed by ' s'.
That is 10 h 22 min
